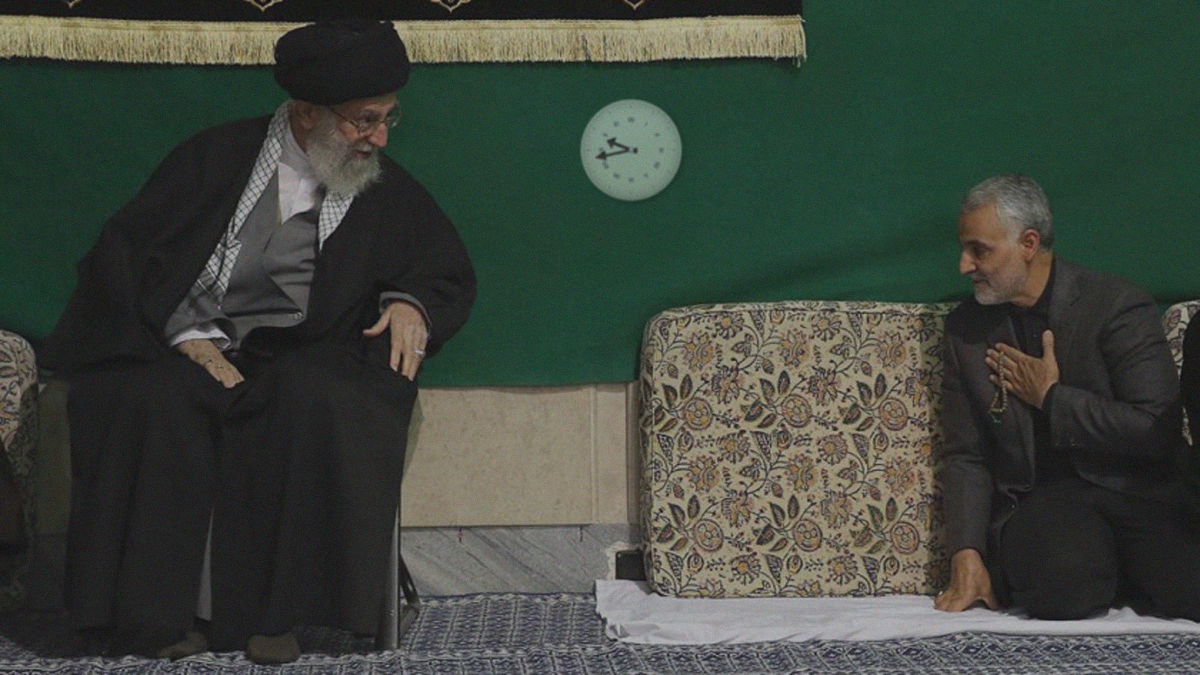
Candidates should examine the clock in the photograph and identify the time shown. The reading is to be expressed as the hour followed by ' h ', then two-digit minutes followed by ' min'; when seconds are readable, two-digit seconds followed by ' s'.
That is 9 h 43 min
